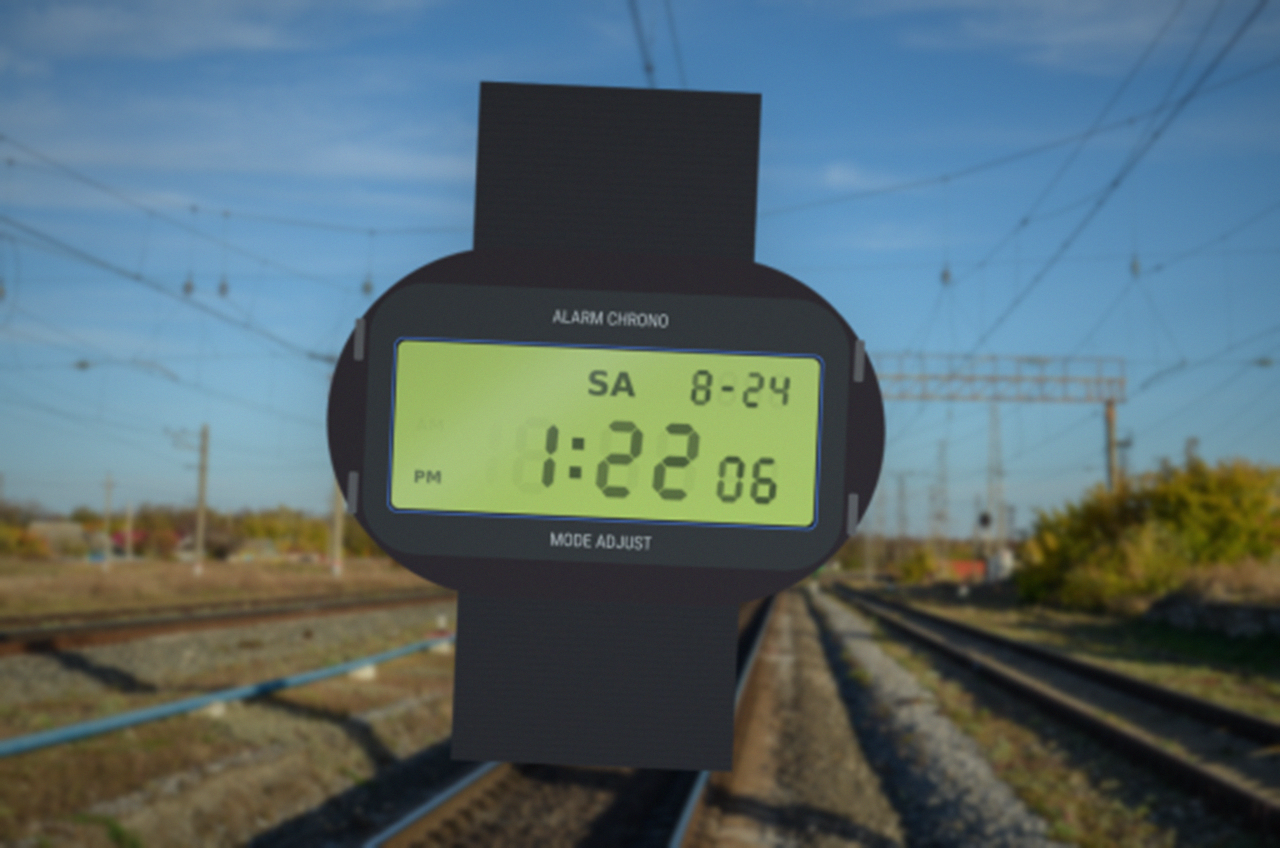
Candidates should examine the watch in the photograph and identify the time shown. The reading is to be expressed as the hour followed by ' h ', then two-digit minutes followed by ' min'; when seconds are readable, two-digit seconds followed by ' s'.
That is 1 h 22 min 06 s
